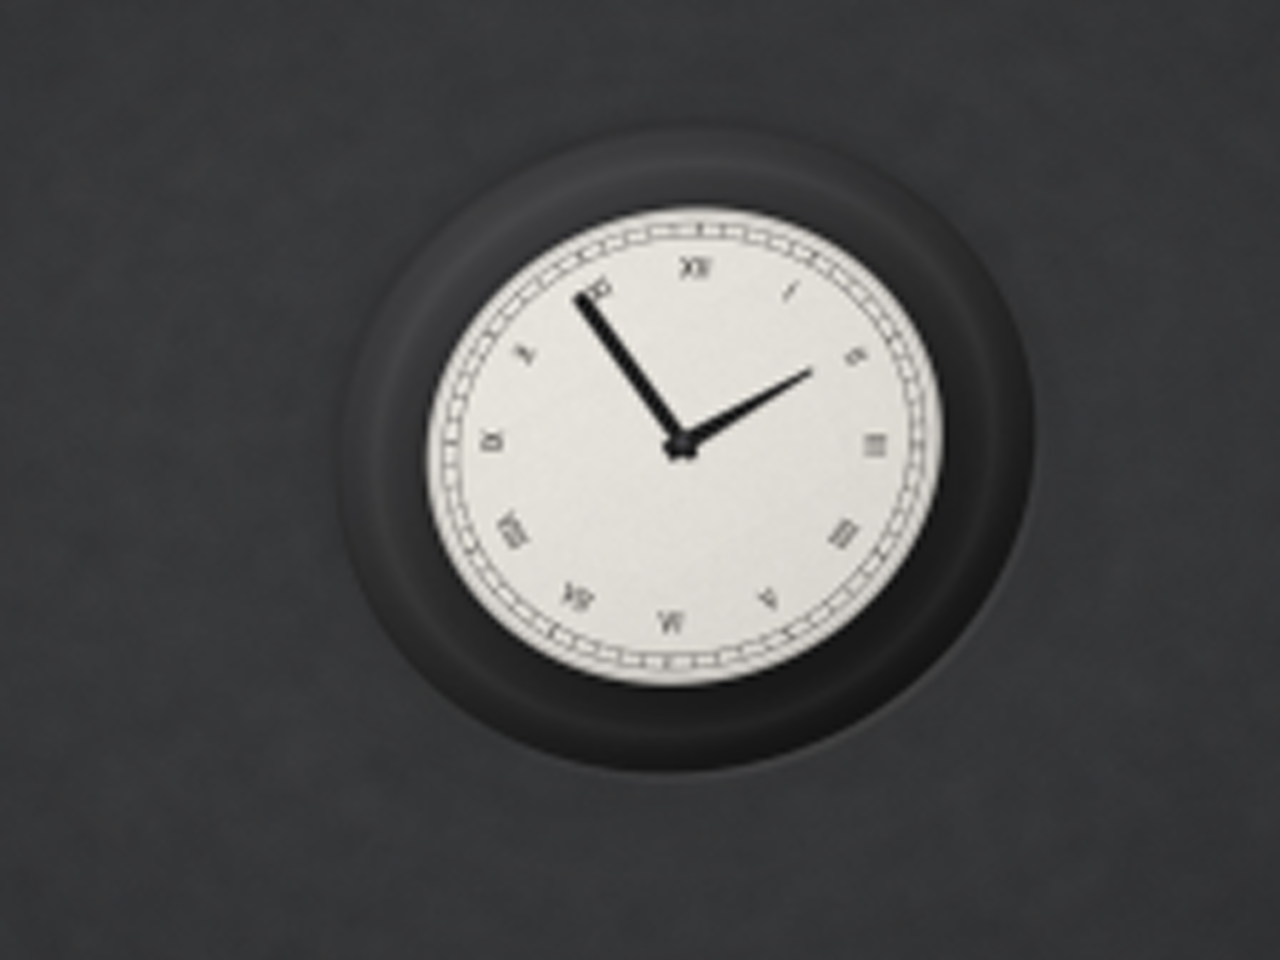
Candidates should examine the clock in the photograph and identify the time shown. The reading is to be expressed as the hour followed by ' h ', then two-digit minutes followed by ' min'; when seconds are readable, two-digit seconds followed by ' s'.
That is 1 h 54 min
